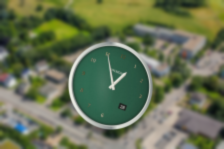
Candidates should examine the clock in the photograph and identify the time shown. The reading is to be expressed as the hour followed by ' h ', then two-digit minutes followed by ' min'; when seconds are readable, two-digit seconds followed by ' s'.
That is 12 h 55 min
